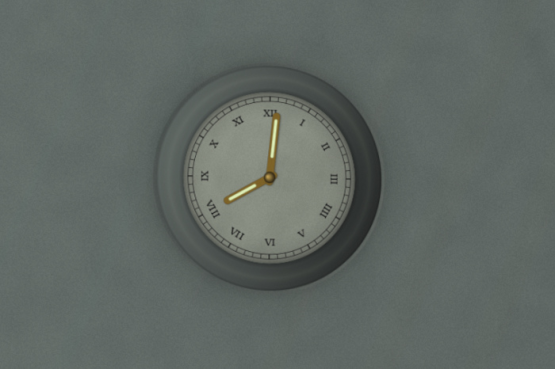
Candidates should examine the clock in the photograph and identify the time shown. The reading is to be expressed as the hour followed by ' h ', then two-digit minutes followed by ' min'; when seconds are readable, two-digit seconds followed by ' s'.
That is 8 h 01 min
